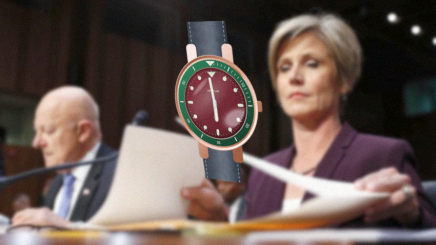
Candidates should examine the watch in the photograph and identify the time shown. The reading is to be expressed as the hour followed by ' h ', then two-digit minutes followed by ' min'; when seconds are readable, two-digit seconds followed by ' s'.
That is 5 h 59 min
